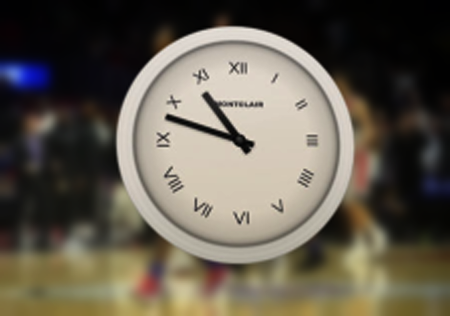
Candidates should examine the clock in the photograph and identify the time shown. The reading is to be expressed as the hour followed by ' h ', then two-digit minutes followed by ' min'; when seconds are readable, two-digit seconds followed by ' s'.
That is 10 h 48 min
